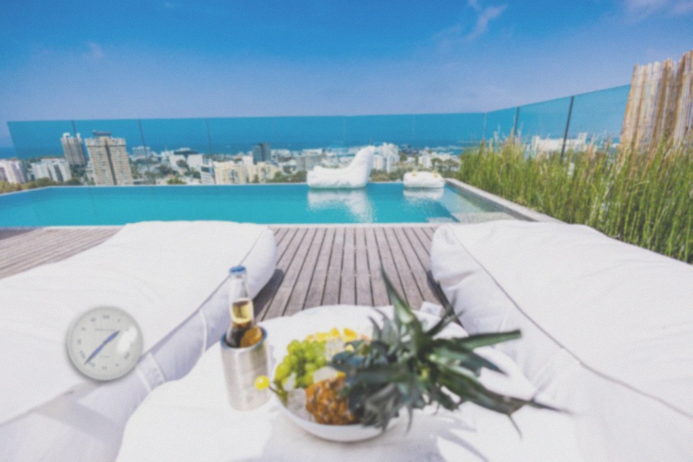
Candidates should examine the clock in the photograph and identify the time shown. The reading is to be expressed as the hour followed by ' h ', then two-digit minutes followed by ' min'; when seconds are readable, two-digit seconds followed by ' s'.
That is 1 h 37 min
